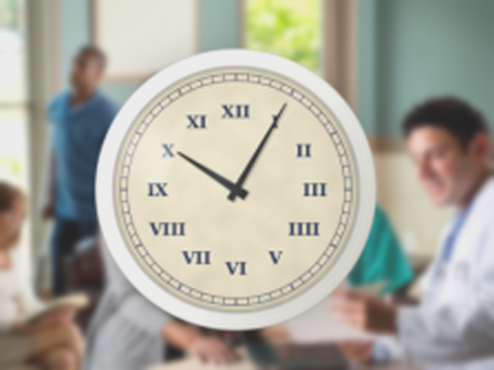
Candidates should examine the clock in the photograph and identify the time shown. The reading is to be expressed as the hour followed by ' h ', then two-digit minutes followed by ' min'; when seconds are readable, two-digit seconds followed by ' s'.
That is 10 h 05 min
